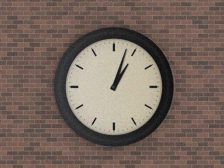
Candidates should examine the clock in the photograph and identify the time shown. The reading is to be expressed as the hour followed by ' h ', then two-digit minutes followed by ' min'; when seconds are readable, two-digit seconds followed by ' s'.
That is 1 h 03 min
